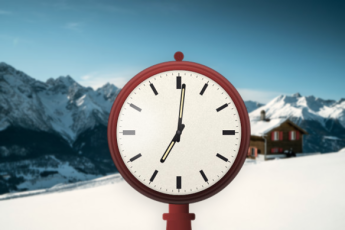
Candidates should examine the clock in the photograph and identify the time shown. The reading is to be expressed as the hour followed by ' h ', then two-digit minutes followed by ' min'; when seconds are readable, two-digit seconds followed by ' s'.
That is 7 h 01 min
